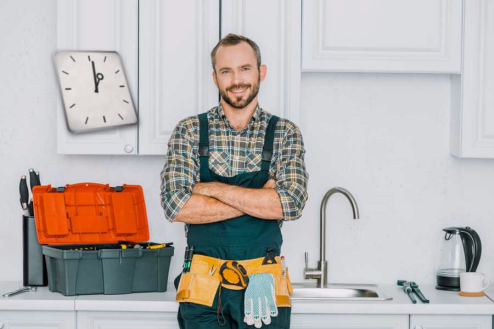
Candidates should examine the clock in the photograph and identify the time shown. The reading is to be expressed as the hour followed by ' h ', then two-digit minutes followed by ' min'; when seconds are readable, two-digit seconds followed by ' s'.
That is 1 h 01 min
